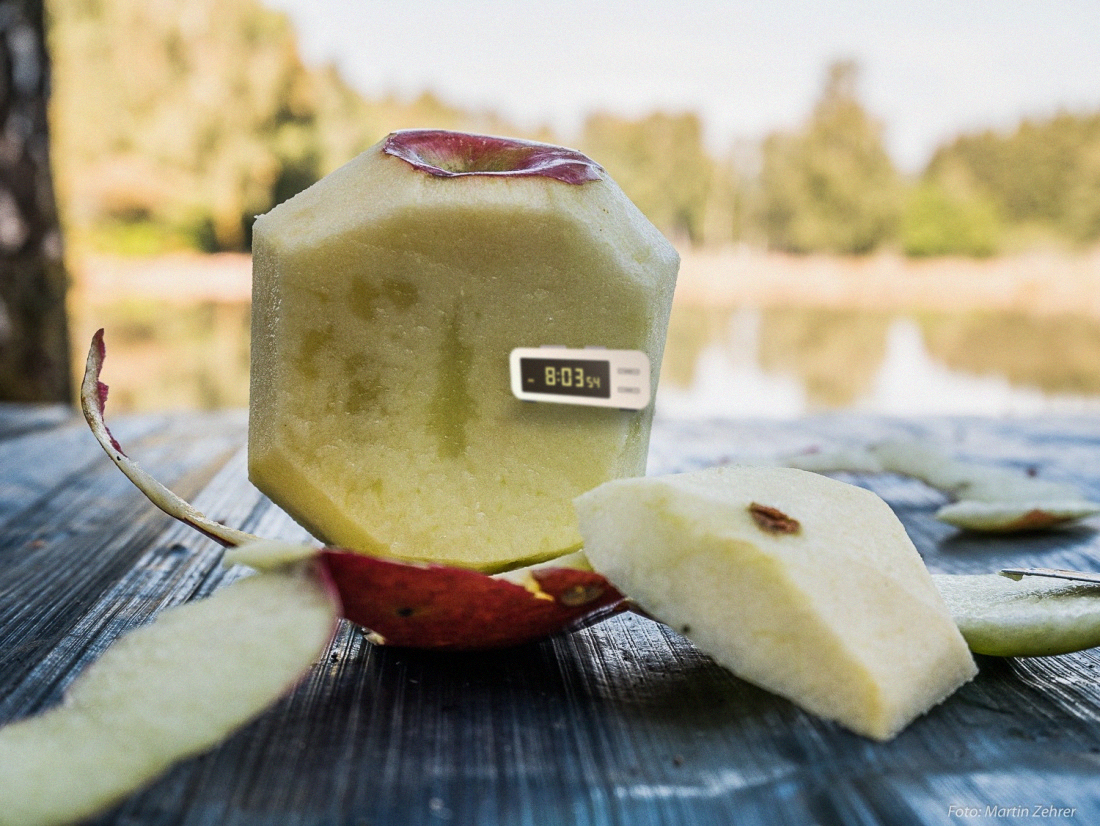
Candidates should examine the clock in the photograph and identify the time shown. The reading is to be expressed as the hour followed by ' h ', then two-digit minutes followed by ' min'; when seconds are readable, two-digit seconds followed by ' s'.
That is 8 h 03 min
